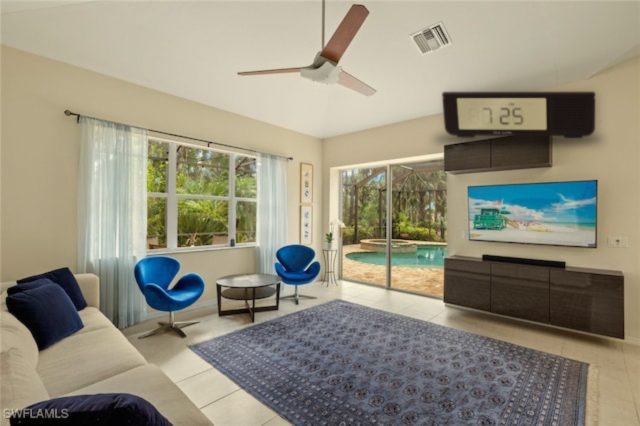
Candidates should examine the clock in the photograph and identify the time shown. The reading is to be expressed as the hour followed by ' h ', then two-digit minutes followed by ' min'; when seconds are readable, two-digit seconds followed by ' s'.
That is 7 h 25 min
